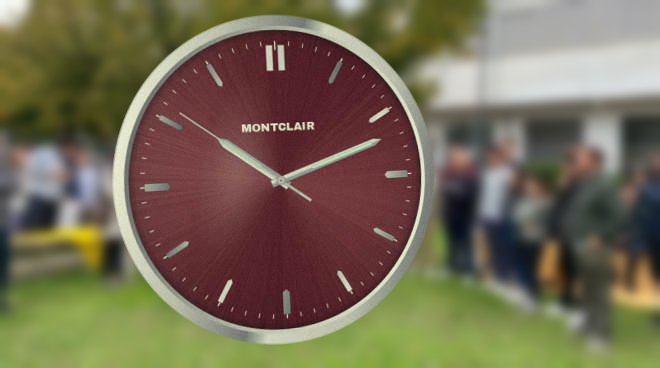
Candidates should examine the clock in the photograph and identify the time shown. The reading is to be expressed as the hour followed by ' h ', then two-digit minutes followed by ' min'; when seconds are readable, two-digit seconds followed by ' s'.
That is 10 h 11 min 51 s
